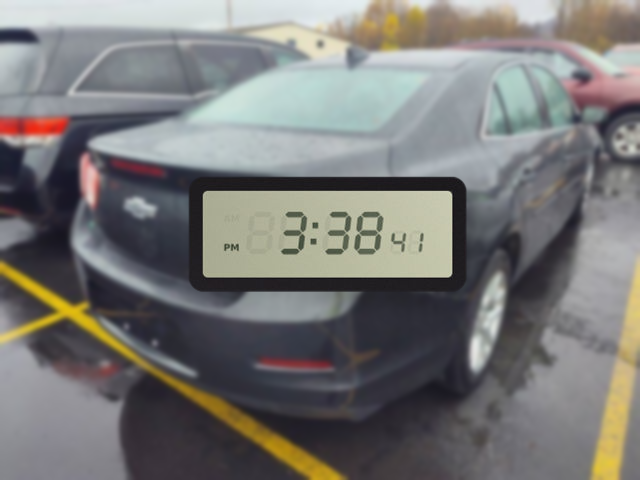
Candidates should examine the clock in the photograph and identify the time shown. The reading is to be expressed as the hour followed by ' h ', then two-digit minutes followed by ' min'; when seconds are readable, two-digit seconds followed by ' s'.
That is 3 h 38 min 41 s
